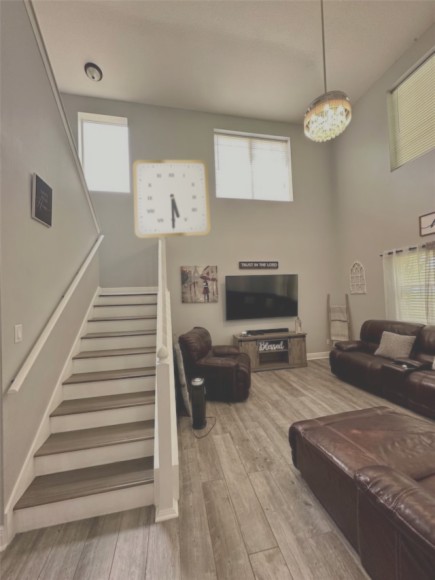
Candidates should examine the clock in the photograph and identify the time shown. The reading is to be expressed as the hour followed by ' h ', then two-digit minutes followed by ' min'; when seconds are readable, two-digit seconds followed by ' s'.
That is 5 h 30 min
